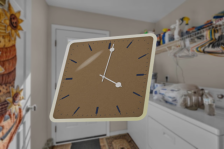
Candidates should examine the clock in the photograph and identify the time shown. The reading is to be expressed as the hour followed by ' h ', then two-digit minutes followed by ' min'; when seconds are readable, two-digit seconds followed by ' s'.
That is 4 h 01 min
